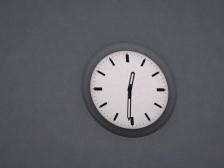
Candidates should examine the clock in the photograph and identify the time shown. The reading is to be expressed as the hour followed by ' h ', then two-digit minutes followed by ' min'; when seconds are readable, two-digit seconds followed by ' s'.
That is 12 h 31 min
